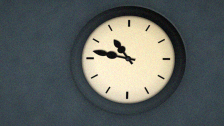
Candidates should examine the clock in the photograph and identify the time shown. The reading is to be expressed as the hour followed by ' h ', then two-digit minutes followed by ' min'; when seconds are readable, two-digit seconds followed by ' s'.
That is 10 h 47 min
